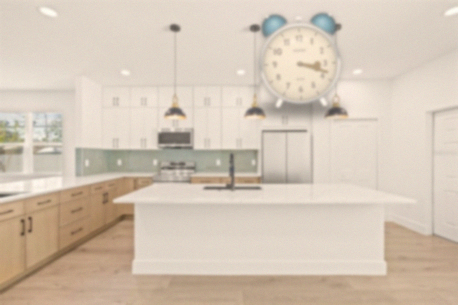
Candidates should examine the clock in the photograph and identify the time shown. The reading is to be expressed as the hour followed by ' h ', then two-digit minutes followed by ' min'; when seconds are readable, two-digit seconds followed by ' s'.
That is 3 h 18 min
